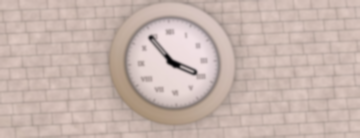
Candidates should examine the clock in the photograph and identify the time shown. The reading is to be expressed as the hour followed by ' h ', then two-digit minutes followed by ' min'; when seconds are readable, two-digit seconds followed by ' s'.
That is 3 h 54 min
